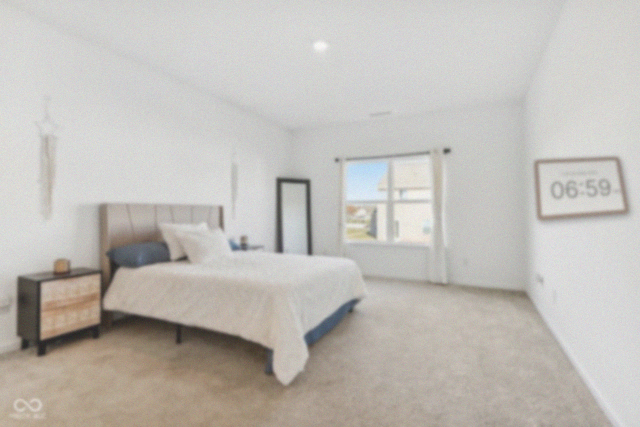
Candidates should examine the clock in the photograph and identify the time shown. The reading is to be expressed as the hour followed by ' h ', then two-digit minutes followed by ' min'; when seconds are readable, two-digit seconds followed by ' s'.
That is 6 h 59 min
